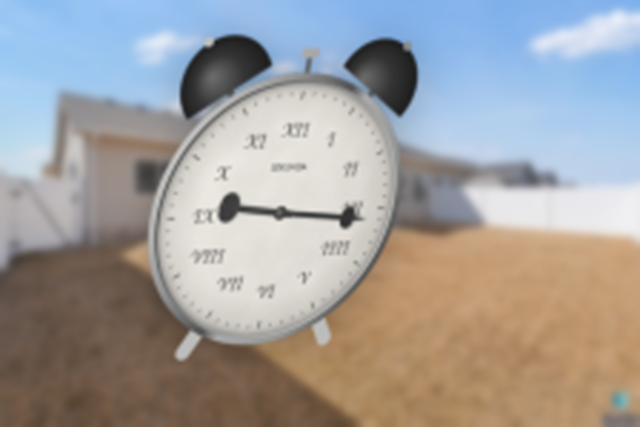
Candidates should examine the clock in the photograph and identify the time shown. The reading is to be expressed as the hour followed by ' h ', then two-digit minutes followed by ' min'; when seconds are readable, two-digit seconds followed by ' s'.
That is 9 h 16 min
